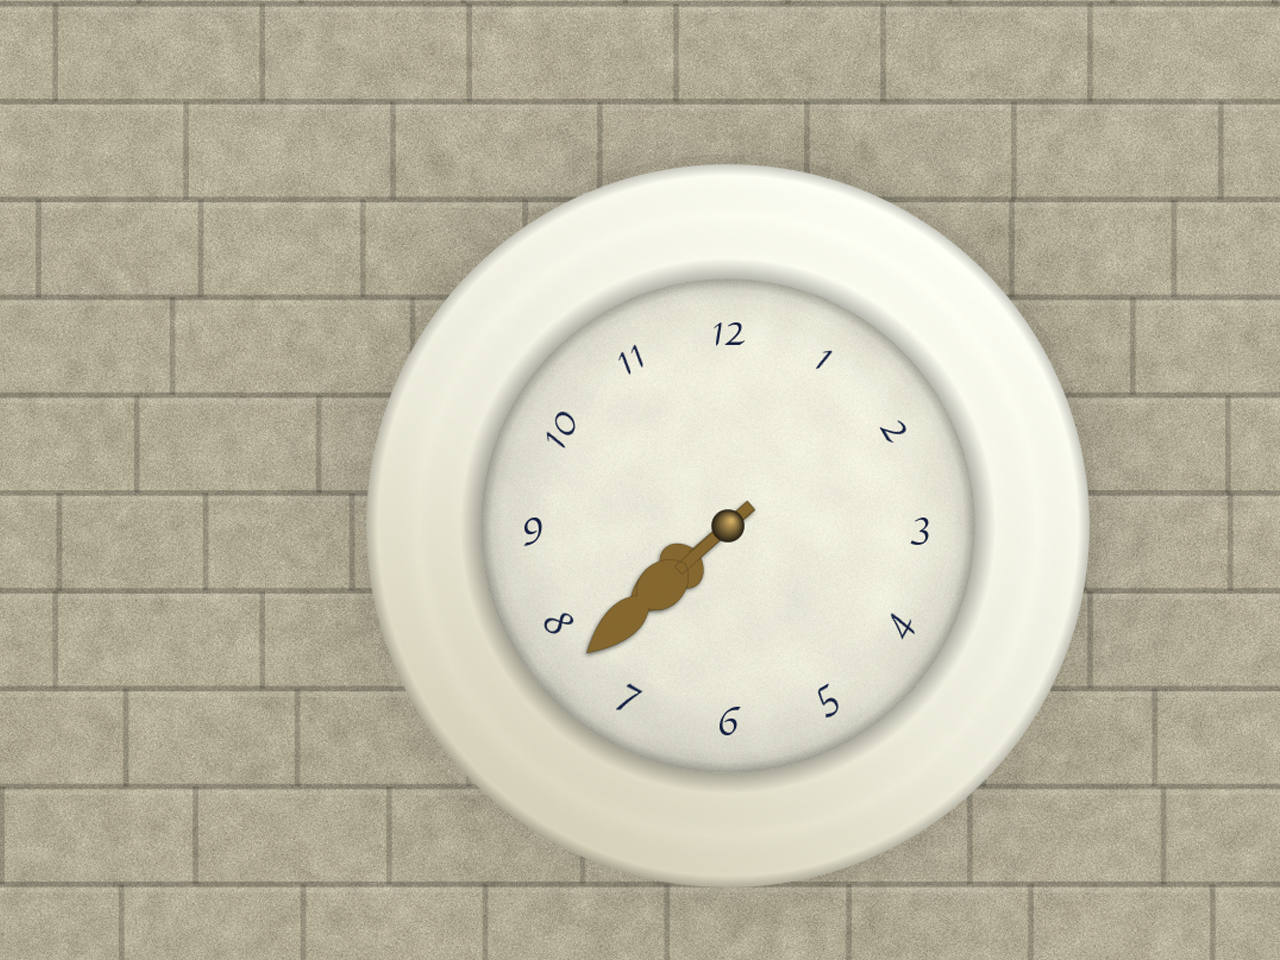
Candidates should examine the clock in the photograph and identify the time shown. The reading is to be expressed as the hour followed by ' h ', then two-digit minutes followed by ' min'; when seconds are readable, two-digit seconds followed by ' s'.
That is 7 h 38 min
